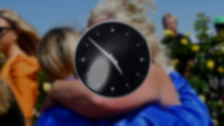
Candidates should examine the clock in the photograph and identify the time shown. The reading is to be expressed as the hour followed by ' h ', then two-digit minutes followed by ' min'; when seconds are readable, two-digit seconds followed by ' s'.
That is 4 h 52 min
